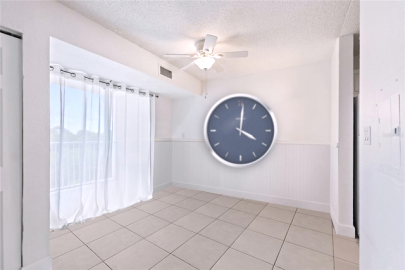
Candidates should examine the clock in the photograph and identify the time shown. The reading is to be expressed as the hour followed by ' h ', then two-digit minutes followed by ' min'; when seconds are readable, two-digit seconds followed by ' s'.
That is 4 h 01 min
